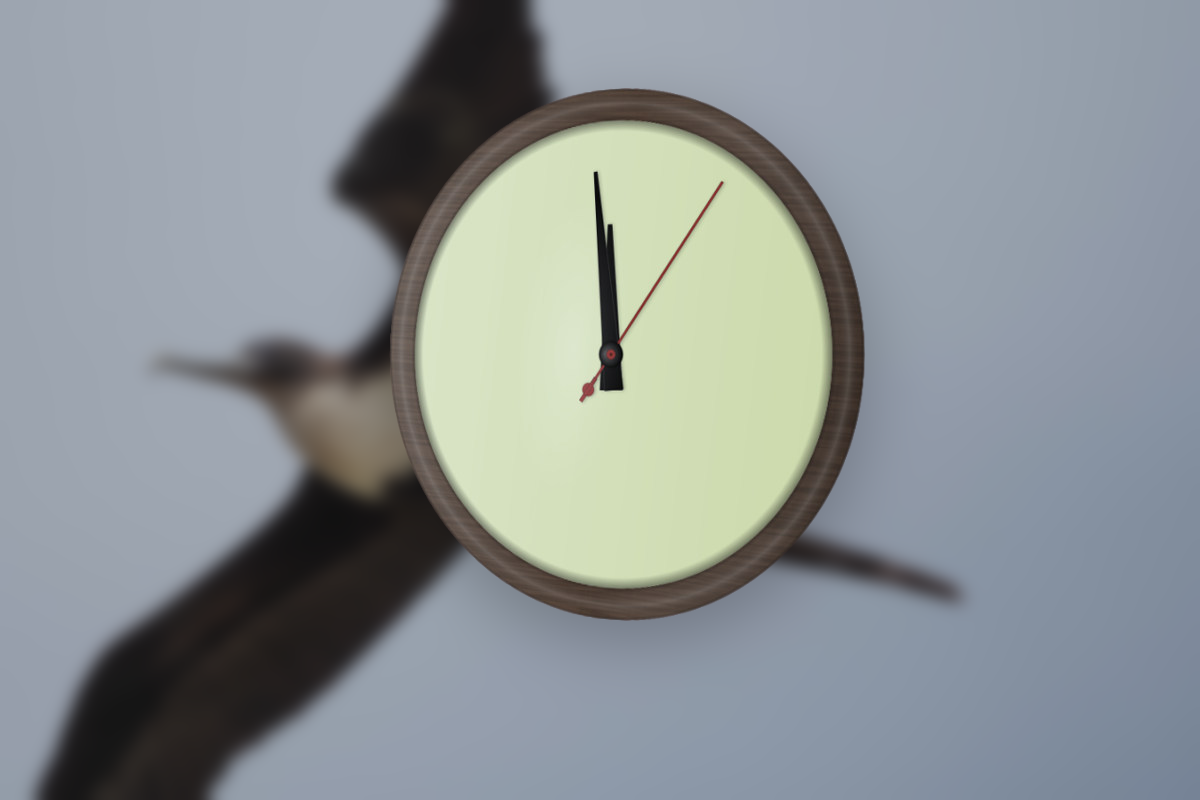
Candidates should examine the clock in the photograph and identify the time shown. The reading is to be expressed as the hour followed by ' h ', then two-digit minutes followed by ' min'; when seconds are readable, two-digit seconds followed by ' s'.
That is 11 h 59 min 06 s
